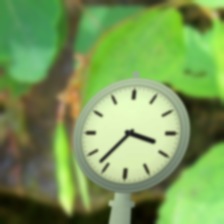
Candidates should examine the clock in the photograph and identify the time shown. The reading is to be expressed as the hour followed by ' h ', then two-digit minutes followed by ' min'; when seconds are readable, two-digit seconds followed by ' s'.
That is 3 h 37 min
